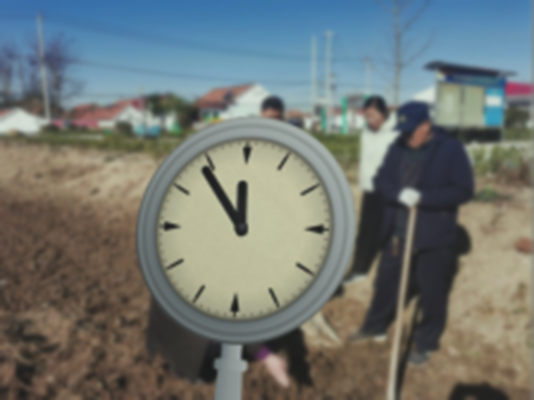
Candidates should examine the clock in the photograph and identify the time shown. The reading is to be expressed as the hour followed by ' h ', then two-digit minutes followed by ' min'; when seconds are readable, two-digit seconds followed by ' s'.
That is 11 h 54 min
